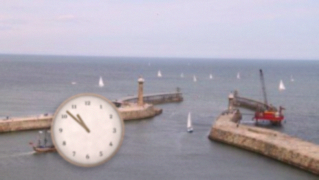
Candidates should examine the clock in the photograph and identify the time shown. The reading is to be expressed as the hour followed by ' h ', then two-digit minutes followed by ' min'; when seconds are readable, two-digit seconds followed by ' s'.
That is 10 h 52 min
